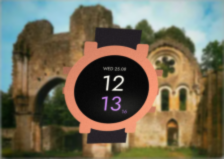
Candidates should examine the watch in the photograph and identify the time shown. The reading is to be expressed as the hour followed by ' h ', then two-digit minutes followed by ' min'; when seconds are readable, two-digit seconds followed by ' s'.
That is 12 h 13 min
